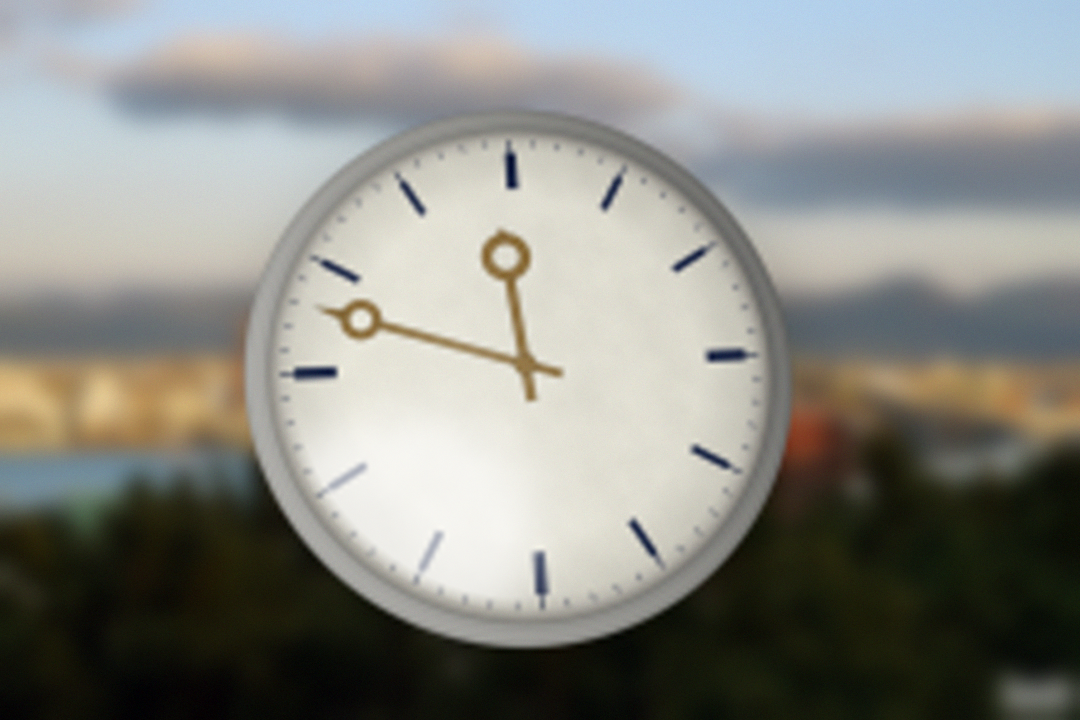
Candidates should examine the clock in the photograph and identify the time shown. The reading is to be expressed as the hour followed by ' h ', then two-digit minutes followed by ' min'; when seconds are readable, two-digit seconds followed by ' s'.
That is 11 h 48 min
